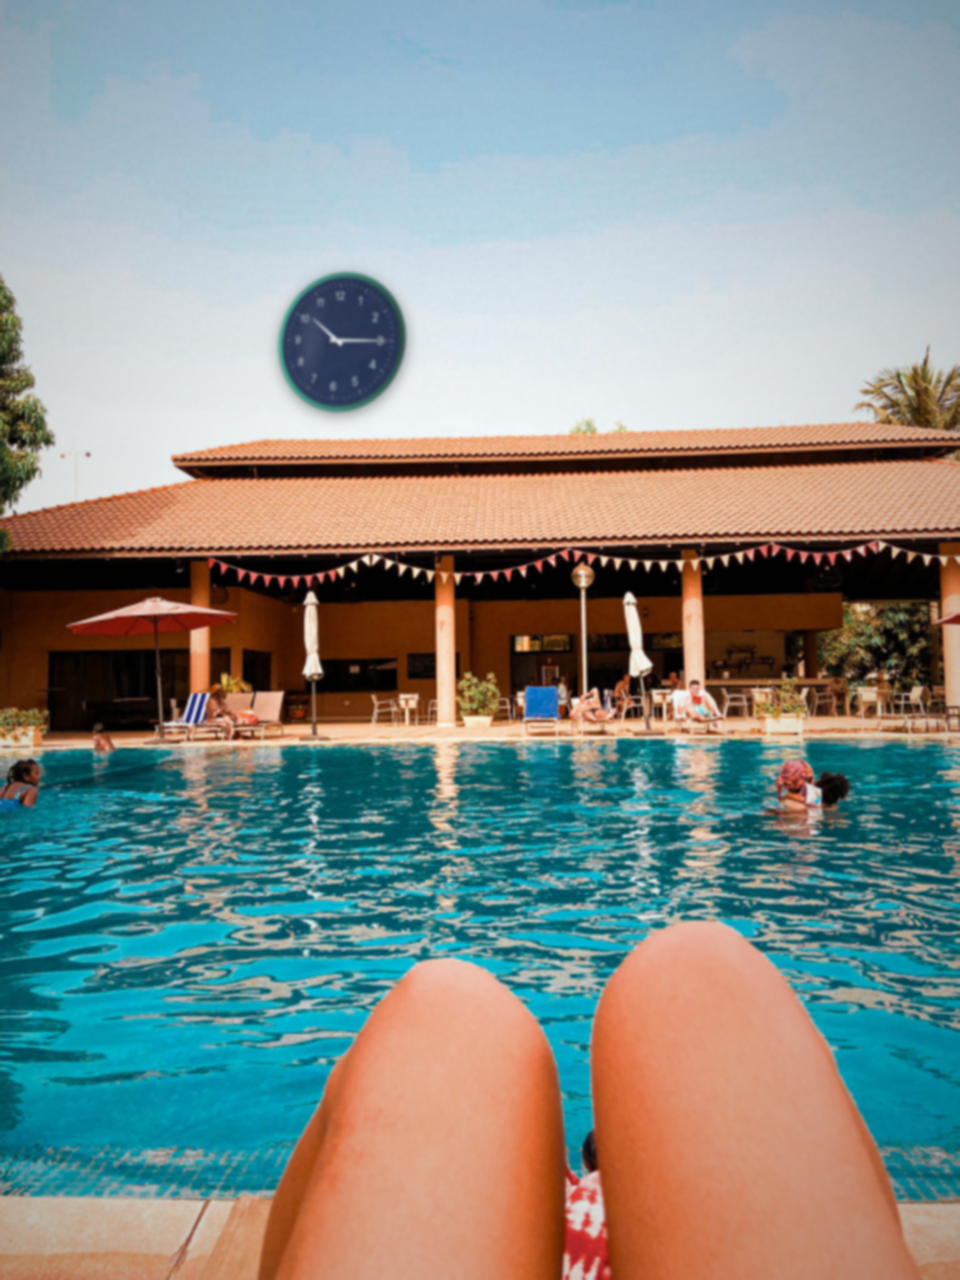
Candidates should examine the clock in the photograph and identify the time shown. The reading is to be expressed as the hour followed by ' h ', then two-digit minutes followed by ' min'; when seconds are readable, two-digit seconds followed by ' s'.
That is 10 h 15 min
